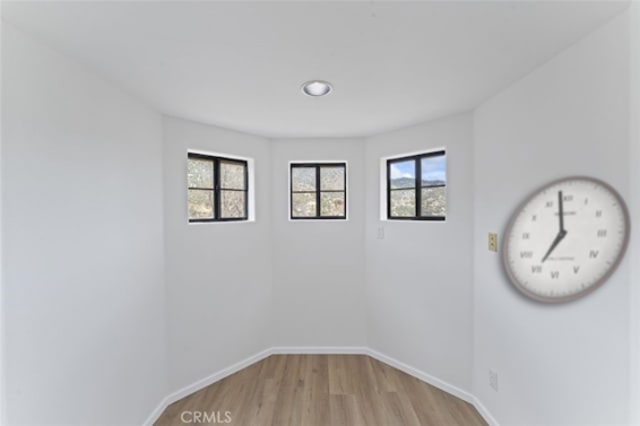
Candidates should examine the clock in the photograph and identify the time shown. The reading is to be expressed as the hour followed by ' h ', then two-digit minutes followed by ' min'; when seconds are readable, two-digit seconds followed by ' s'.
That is 6 h 58 min
